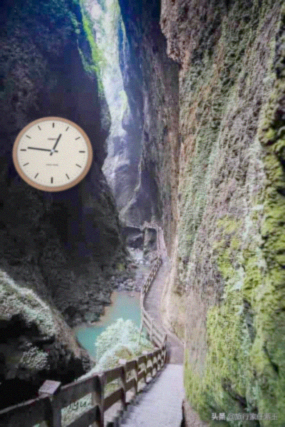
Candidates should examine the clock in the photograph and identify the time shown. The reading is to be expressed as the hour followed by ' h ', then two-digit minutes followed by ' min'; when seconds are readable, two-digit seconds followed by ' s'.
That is 12 h 46 min
